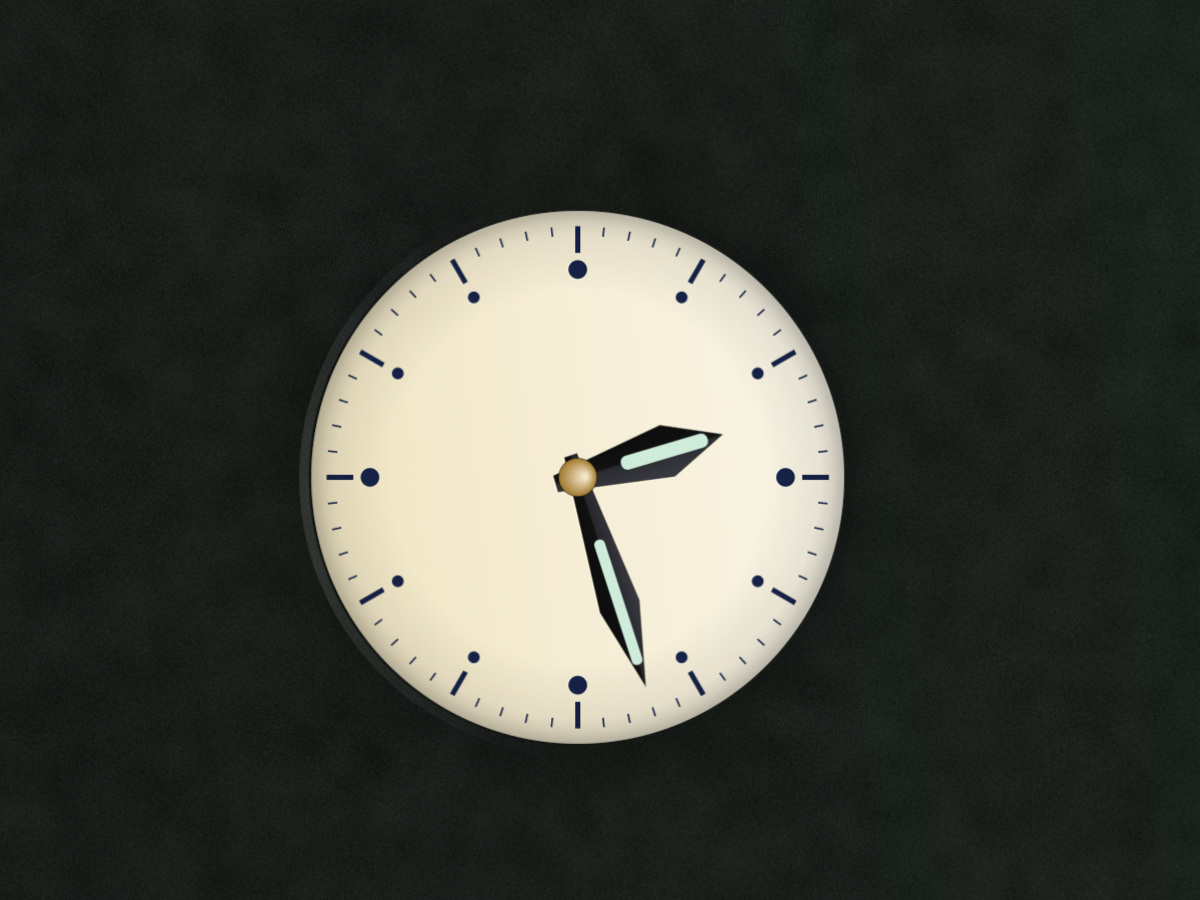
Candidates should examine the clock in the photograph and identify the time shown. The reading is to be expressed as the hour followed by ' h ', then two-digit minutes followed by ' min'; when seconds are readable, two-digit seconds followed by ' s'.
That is 2 h 27 min
